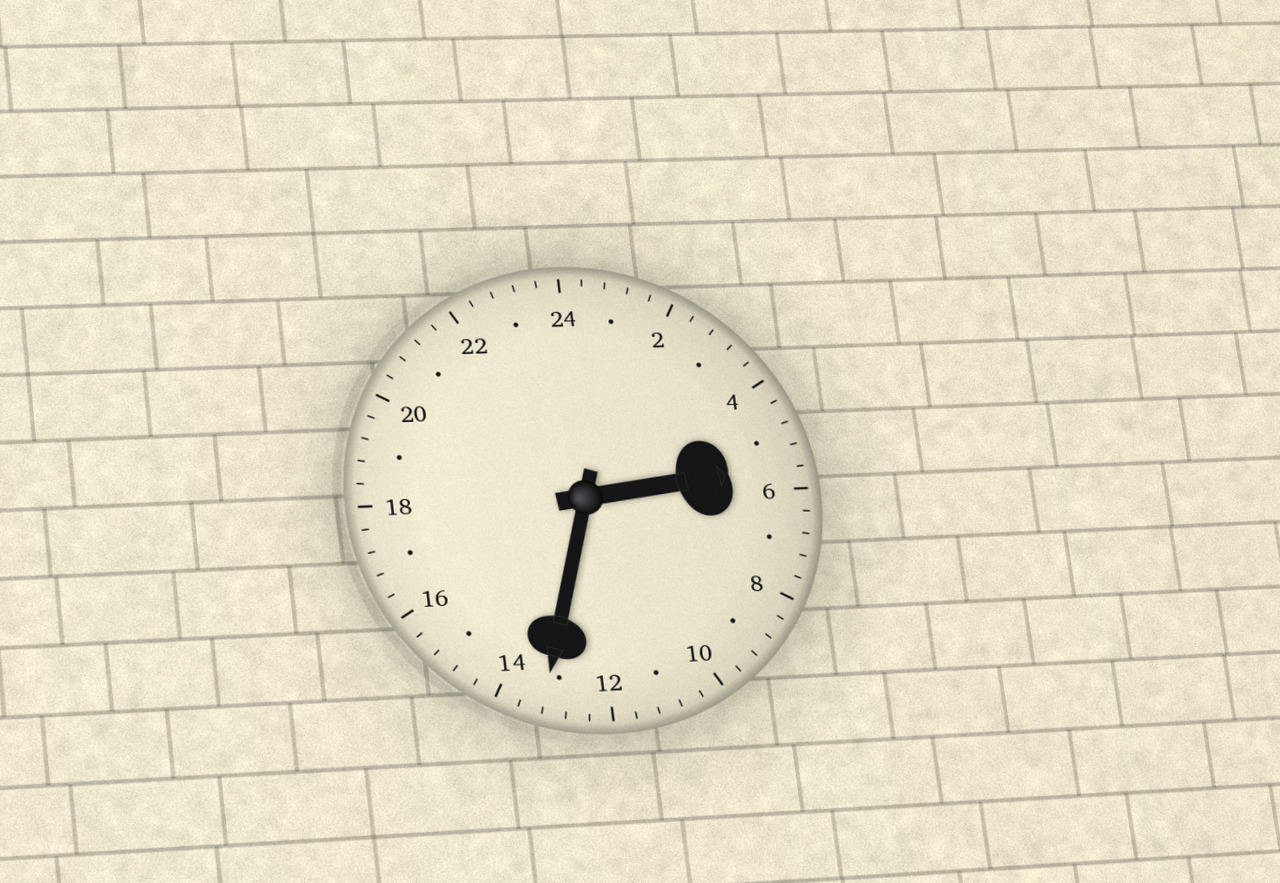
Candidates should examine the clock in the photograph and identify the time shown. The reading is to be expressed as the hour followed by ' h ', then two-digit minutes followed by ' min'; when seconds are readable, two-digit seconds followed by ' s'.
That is 5 h 33 min
